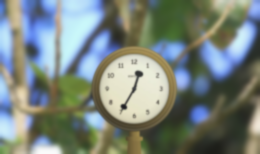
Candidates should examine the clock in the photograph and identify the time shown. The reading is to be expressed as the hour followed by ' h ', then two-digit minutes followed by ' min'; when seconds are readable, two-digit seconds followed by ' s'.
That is 12 h 35 min
